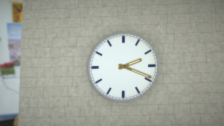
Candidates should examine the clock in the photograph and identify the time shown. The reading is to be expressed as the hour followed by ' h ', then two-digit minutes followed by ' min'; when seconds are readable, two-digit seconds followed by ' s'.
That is 2 h 19 min
